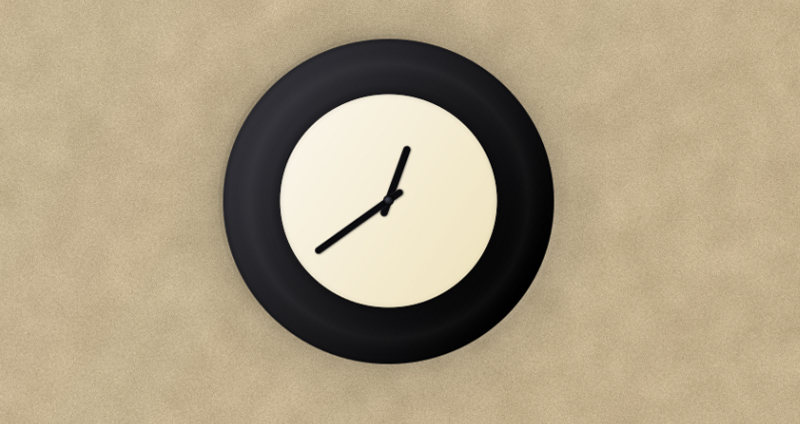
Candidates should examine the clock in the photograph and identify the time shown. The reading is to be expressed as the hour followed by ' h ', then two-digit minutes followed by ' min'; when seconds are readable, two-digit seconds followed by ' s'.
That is 12 h 39 min
